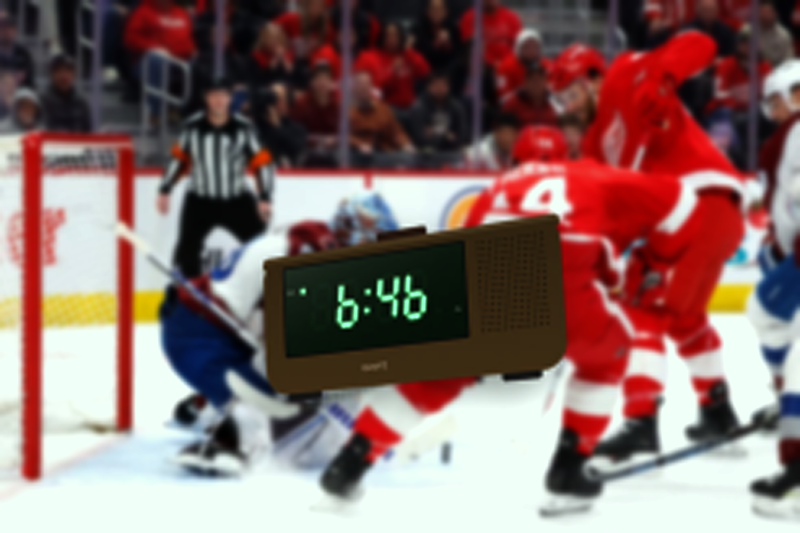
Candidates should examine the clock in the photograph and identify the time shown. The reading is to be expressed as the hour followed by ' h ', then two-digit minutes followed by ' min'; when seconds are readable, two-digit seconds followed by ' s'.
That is 6 h 46 min
